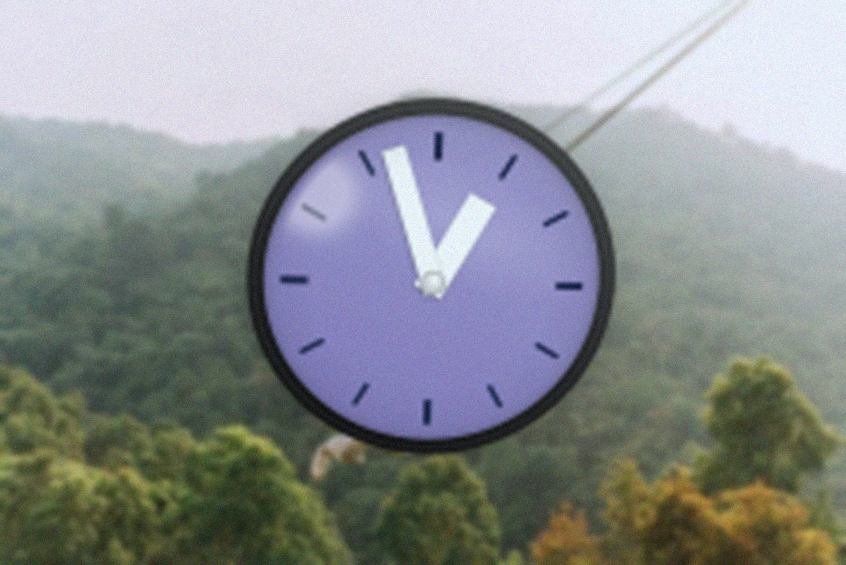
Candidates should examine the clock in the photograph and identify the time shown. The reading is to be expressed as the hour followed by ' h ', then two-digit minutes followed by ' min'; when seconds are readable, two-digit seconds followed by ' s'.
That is 12 h 57 min
